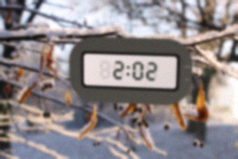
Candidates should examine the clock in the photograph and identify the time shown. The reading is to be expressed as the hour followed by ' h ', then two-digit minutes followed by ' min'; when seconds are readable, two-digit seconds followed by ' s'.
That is 2 h 02 min
